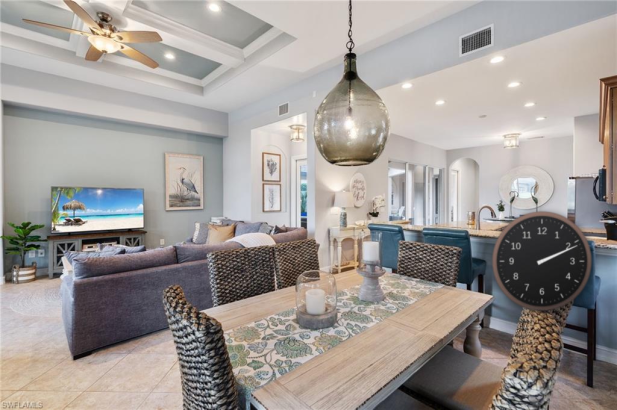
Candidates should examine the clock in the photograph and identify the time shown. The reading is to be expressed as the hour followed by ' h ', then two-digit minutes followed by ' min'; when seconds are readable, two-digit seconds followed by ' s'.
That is 2 h 11 min
